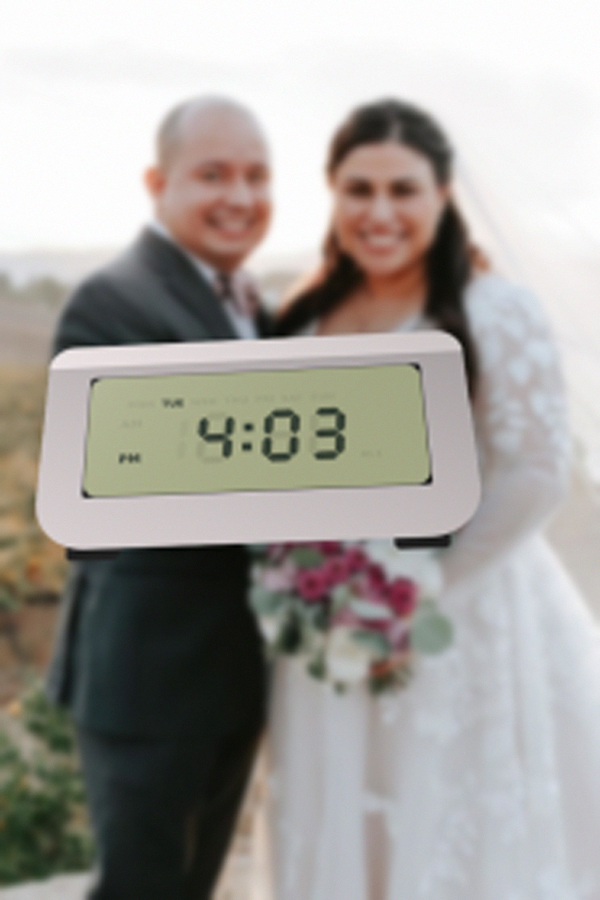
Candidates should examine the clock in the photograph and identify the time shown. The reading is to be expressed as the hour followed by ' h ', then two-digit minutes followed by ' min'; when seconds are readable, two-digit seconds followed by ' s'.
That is 4 h 03 min
